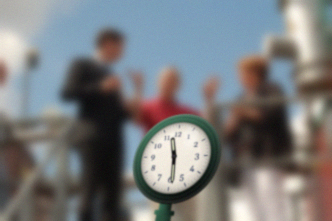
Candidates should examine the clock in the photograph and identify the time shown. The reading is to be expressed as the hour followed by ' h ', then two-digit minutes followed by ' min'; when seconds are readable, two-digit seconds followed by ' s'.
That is 11 h 29 min
